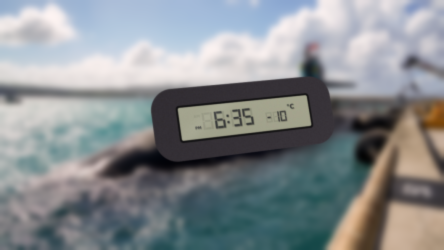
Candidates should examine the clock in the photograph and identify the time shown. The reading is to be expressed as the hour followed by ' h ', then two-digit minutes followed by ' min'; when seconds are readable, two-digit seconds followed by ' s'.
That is 6 h 35 min
